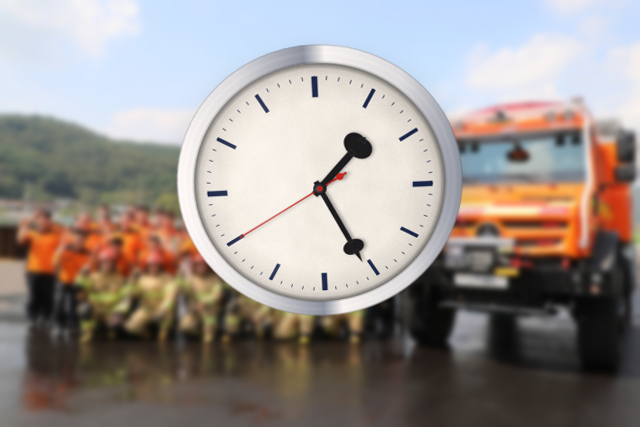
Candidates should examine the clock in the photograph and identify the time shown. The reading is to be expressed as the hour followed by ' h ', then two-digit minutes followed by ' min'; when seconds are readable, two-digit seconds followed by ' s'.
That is 1 h 25 min 40 s
